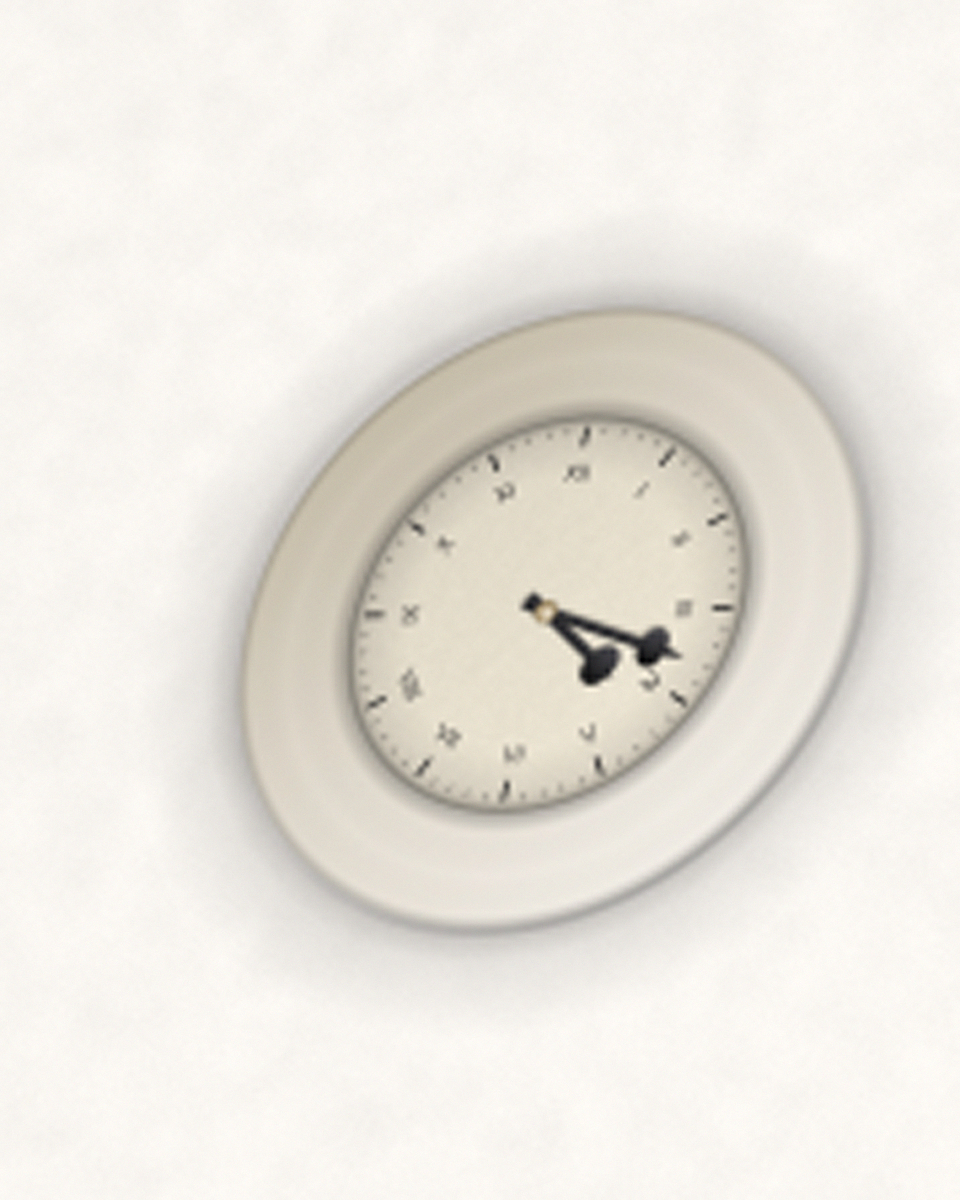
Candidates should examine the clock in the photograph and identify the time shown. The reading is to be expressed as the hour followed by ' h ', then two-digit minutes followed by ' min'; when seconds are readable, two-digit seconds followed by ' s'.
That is 4 h 18 min
